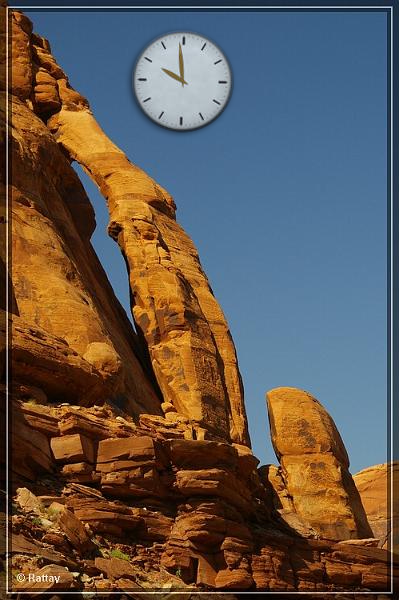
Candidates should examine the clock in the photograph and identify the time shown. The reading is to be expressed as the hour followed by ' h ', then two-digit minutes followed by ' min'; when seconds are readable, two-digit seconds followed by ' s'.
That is 9 h 59 min
